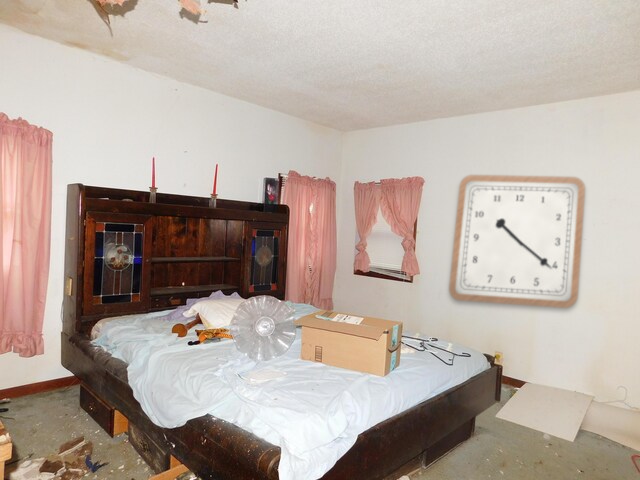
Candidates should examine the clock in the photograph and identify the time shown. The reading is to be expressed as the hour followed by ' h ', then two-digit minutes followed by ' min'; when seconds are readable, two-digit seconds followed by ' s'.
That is 10 h 21 min
